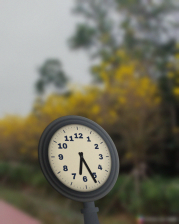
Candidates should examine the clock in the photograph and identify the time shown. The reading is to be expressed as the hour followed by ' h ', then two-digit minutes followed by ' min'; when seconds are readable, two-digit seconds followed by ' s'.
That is 6 h 26 min
